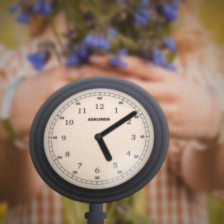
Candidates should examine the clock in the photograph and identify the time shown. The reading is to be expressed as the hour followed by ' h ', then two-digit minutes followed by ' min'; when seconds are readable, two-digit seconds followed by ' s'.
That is 5 h 09 min
